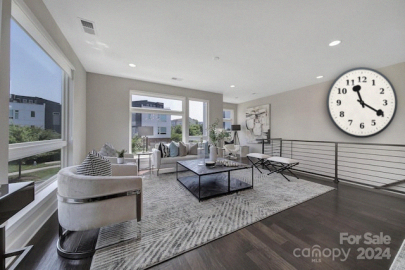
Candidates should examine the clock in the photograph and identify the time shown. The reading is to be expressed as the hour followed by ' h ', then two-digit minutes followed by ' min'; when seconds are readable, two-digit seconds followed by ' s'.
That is 11 h 20 min
